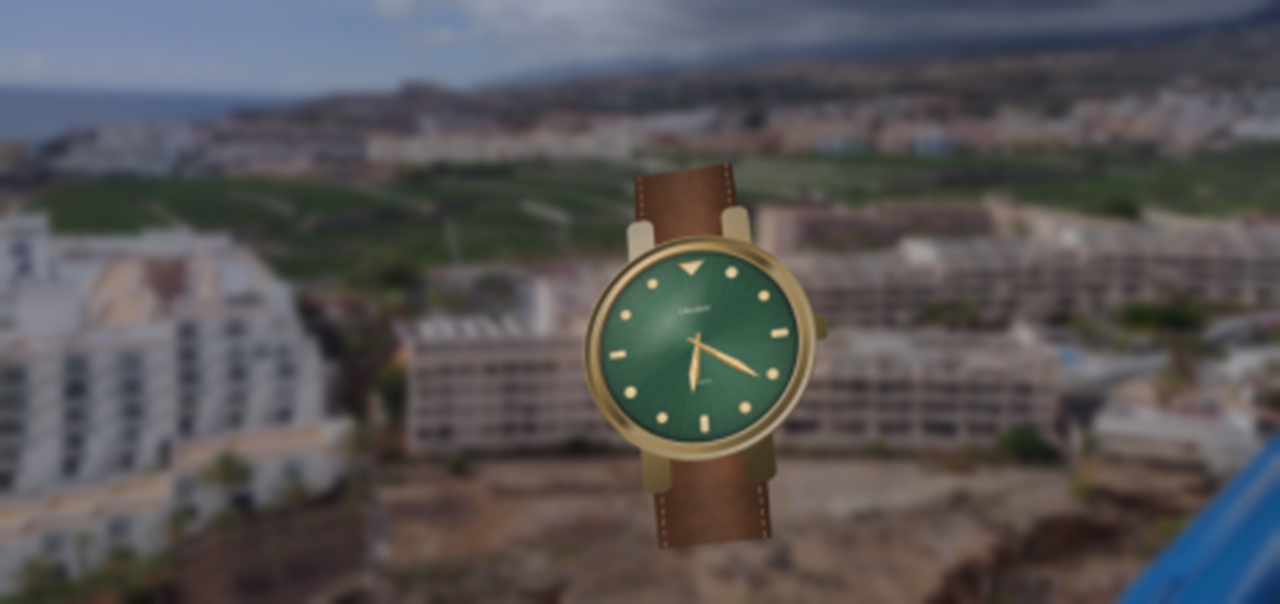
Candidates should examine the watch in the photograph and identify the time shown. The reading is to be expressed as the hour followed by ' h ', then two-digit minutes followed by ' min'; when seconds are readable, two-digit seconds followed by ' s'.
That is 6 h 21 min
